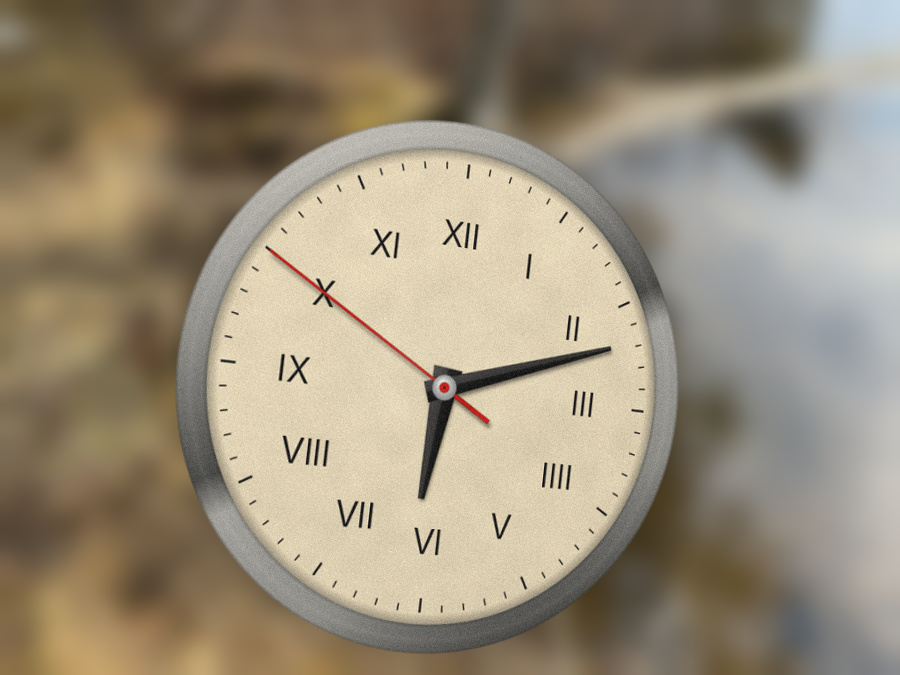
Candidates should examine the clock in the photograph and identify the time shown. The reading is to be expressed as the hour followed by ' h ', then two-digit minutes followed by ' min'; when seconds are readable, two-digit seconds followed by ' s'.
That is 6 h 11 min 50 s
